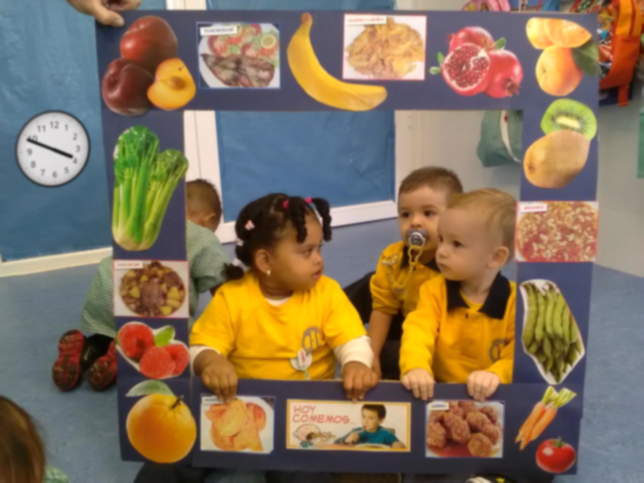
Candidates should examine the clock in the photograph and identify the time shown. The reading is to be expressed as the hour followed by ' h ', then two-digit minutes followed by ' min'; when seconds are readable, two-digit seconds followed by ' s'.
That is 3 h 49 min
